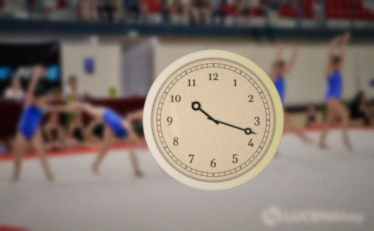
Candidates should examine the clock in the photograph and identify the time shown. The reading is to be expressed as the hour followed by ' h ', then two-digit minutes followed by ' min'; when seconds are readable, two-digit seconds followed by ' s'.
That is 10 h 18 min
